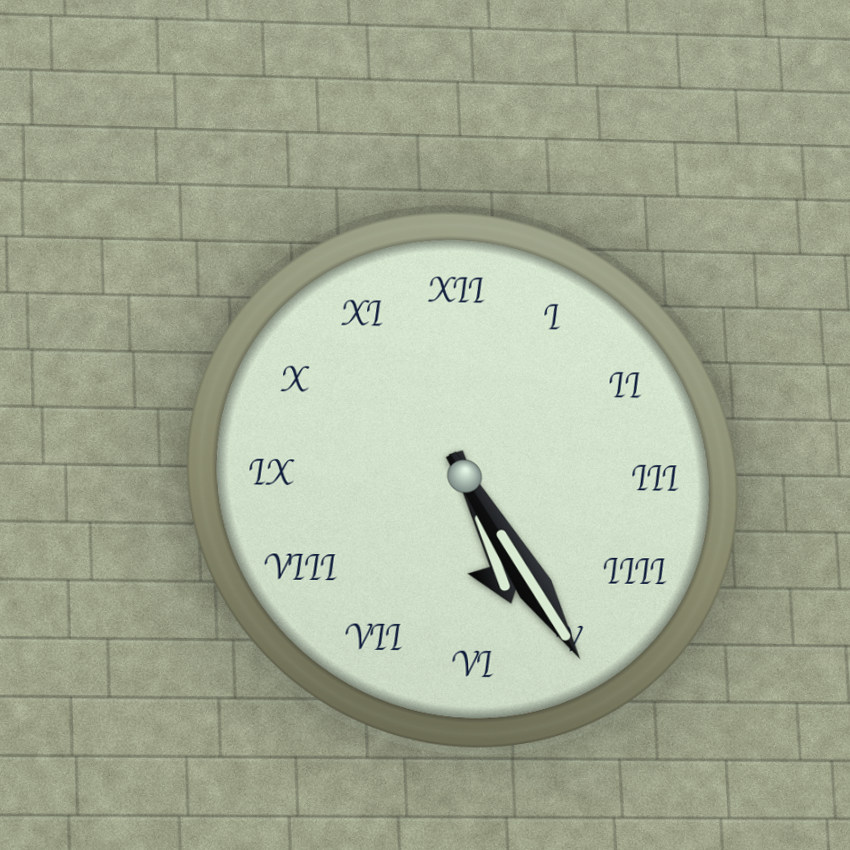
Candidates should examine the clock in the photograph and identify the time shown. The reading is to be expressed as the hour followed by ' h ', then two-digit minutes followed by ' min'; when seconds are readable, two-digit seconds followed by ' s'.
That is 5 h 25 min
